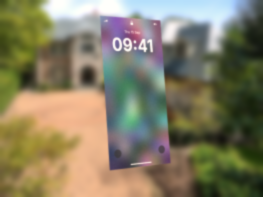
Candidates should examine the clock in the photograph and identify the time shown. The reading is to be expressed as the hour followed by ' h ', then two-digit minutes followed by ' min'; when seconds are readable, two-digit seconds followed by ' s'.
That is 9 h 41 min
